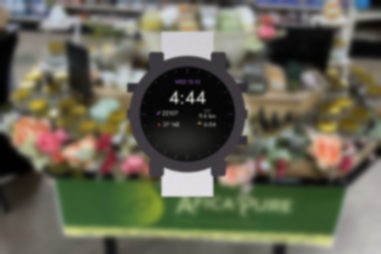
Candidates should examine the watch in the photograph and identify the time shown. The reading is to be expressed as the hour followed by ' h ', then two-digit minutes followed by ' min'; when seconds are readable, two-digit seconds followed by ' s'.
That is 4 h 44 min
